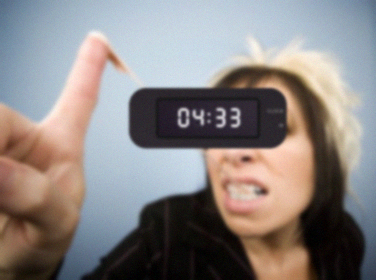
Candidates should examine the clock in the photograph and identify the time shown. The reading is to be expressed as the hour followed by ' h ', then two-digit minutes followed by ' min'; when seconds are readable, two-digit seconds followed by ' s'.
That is 4 h 33 min
